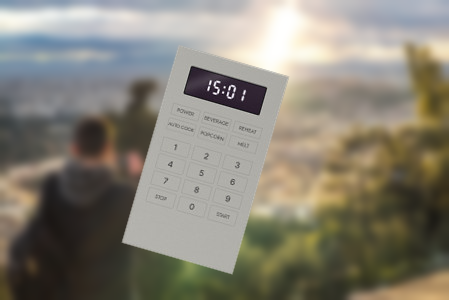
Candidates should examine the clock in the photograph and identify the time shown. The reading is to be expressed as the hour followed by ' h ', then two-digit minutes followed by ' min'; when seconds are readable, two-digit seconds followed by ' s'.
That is 15 h 01 min
